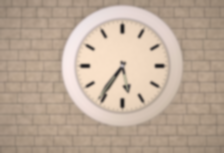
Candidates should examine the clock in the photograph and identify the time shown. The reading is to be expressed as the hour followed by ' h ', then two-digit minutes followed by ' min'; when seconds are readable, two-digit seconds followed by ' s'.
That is 5 h 36 min
